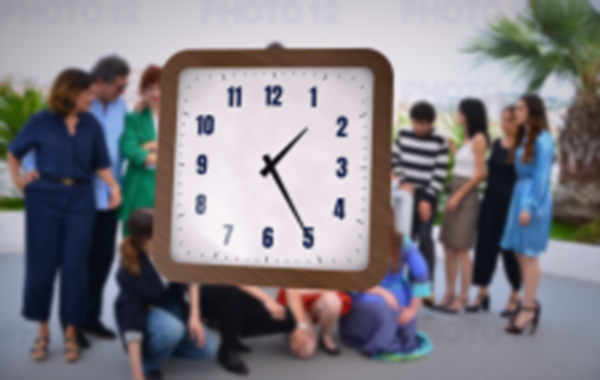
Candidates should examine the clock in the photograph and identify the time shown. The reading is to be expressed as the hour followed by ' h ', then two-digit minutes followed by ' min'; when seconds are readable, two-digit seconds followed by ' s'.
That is 1 h 25 min
